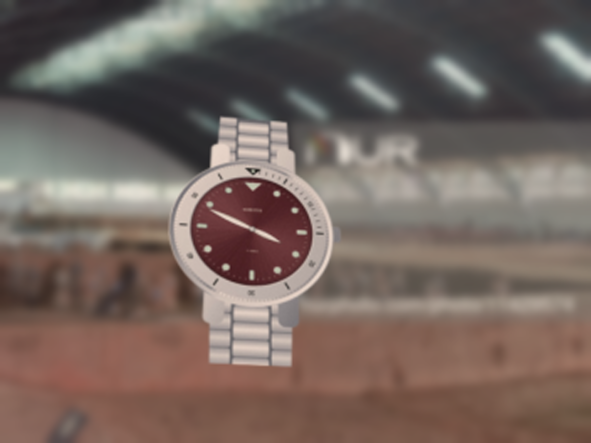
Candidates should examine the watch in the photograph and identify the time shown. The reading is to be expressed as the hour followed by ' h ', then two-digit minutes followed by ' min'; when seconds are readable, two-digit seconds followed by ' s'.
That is 3 h 49 min
